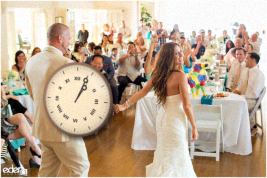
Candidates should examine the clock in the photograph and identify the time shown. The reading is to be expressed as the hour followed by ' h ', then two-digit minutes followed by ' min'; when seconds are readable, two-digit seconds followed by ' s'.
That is 1 h 04 min
